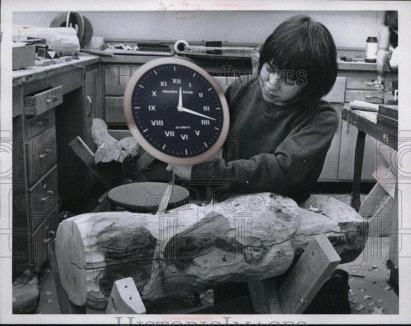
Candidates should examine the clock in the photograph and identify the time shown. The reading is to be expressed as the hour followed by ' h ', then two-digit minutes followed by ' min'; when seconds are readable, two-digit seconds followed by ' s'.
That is 12 h 18 min
